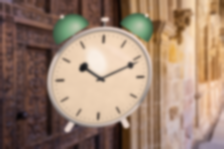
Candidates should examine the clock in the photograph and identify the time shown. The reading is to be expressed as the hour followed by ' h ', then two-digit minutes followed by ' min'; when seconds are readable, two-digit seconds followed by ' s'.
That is 10 h 11 min
